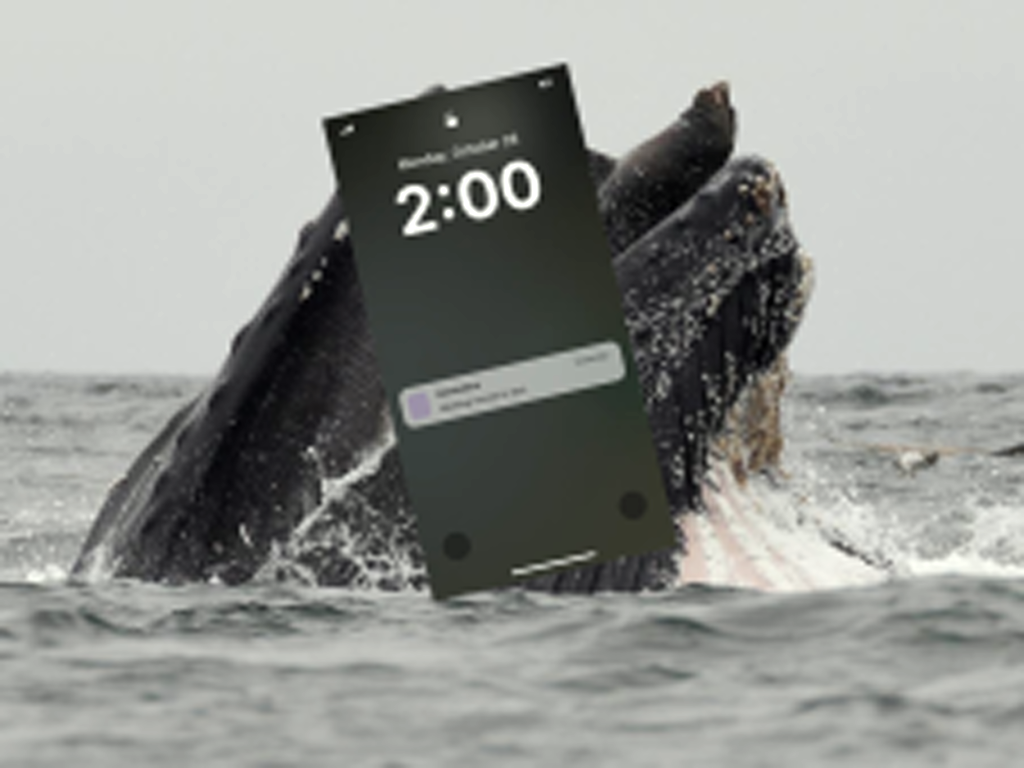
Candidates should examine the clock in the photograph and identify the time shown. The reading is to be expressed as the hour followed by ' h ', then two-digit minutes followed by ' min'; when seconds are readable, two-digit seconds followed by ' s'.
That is 2 h 00 min
